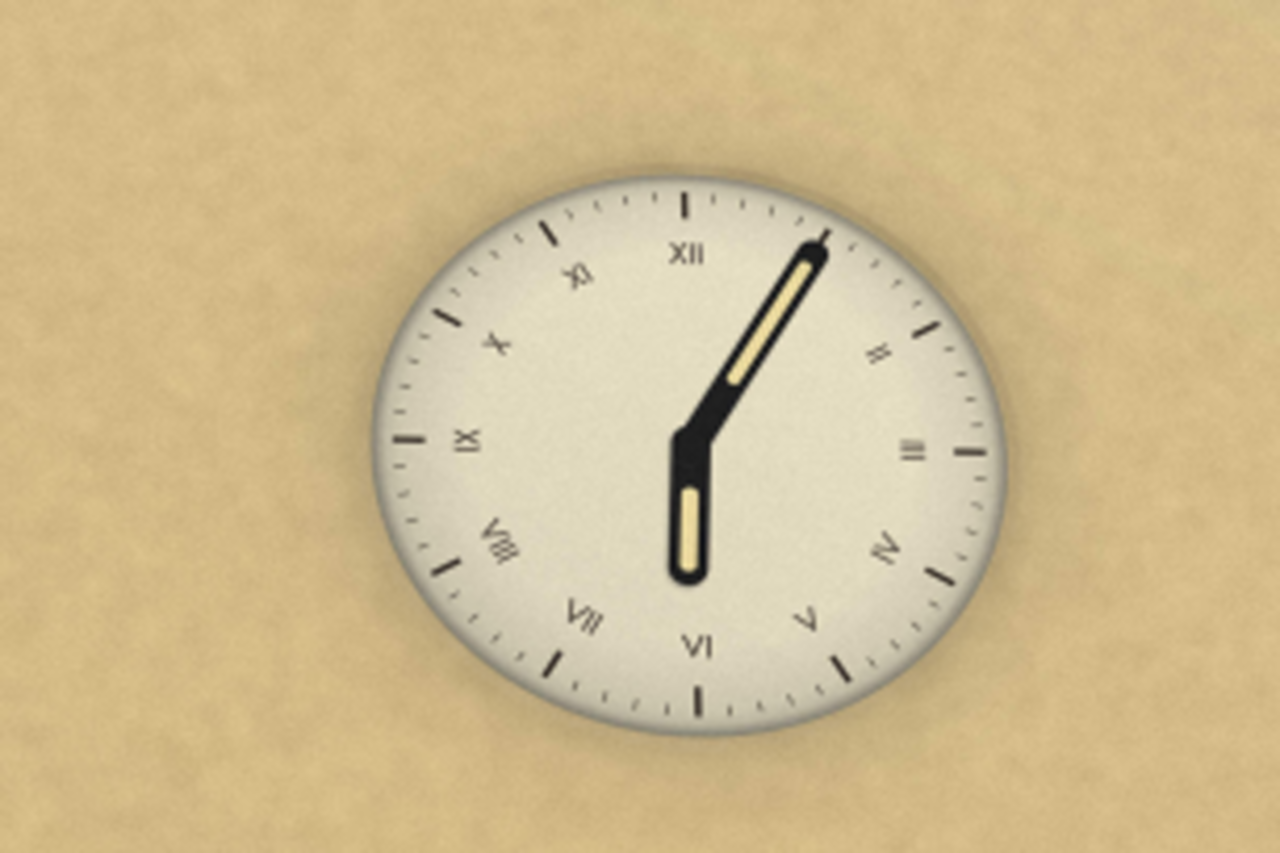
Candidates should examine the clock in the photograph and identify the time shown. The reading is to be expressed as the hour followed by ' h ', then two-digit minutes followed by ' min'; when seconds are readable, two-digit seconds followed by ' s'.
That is 6 h 05 min
